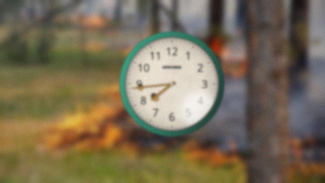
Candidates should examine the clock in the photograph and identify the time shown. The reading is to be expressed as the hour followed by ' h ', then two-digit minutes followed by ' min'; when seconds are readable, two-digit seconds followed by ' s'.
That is 7 h 44 min
